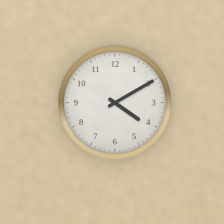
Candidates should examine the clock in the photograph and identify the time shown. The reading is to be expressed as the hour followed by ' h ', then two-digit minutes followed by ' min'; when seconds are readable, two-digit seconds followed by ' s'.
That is 4 h 10 min
